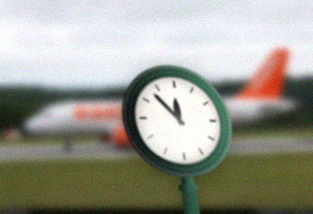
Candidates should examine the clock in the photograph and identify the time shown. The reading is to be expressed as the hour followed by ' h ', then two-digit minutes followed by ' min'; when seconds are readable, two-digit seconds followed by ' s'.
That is 11 h 53 min
